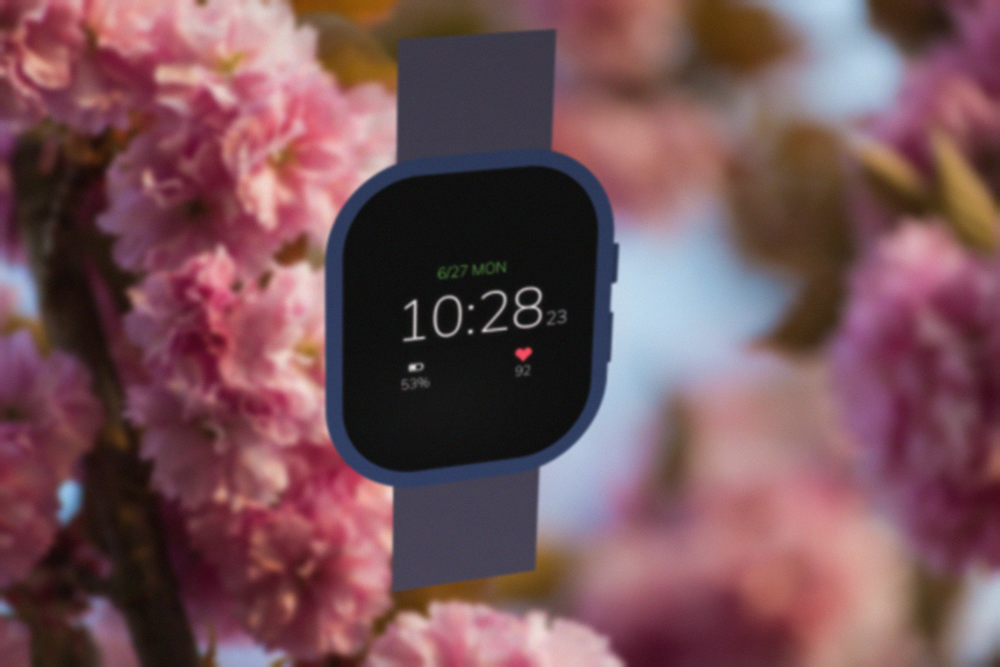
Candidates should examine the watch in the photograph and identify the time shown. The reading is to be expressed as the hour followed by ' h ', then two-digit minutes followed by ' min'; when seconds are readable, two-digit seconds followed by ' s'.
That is 10 h 28 min 23 s
